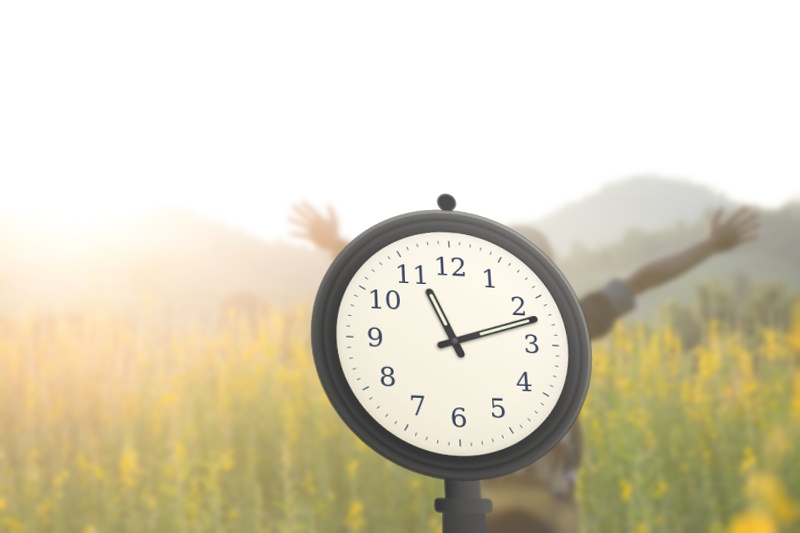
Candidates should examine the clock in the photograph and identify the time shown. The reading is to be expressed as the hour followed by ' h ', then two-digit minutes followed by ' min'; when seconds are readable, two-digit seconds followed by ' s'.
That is 11 h 12 min
